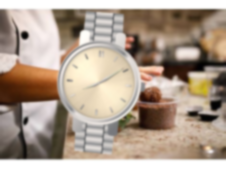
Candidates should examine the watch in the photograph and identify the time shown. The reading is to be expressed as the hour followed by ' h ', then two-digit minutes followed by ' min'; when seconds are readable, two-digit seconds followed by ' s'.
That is 8 h 09 min
